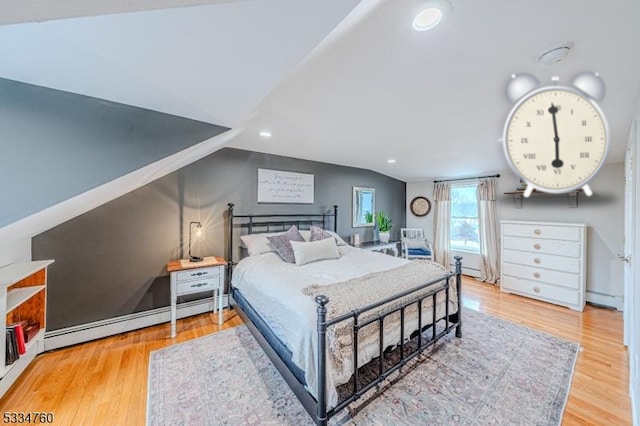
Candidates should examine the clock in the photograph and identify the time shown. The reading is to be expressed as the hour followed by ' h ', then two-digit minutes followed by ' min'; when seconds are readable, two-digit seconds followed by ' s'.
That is 5 h 59 min
